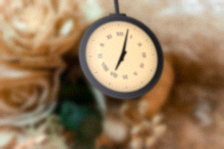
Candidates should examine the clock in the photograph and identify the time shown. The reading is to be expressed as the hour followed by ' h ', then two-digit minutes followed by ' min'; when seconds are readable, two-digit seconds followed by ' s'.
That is 7 h 03 min
